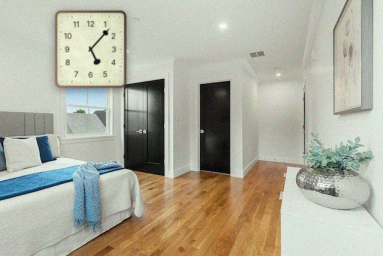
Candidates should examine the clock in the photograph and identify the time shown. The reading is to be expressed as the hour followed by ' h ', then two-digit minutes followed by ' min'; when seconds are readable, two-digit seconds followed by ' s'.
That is 5 h 07 min
